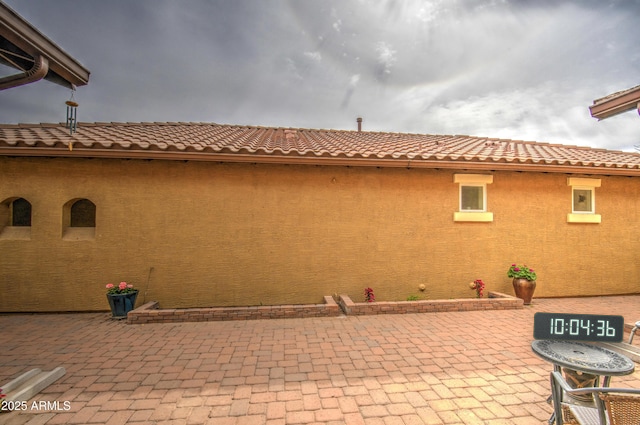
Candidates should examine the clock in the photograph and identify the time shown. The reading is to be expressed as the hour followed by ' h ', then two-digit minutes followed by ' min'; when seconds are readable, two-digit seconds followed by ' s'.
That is 10 h 04 min 36 s
